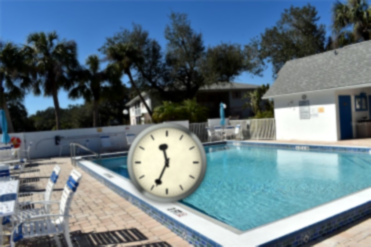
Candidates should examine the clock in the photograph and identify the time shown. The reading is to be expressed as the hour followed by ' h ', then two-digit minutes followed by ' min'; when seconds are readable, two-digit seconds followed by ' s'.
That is 11 h 34 min
